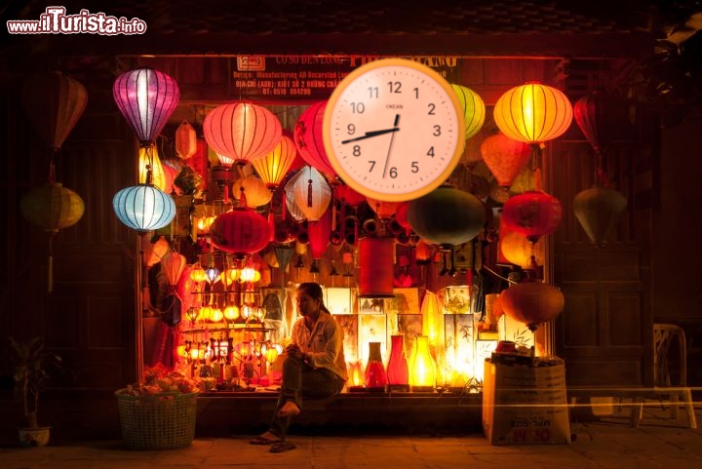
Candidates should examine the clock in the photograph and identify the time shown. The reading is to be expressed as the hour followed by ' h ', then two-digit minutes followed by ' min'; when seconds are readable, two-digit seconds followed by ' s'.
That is 8 h 42 min 32 s
